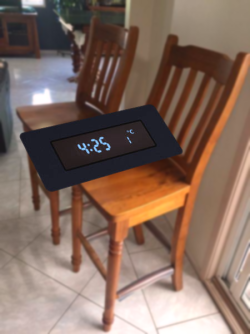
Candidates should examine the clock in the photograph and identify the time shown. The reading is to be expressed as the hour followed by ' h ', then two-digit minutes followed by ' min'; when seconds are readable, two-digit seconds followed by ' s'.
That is 4 h 25 min
